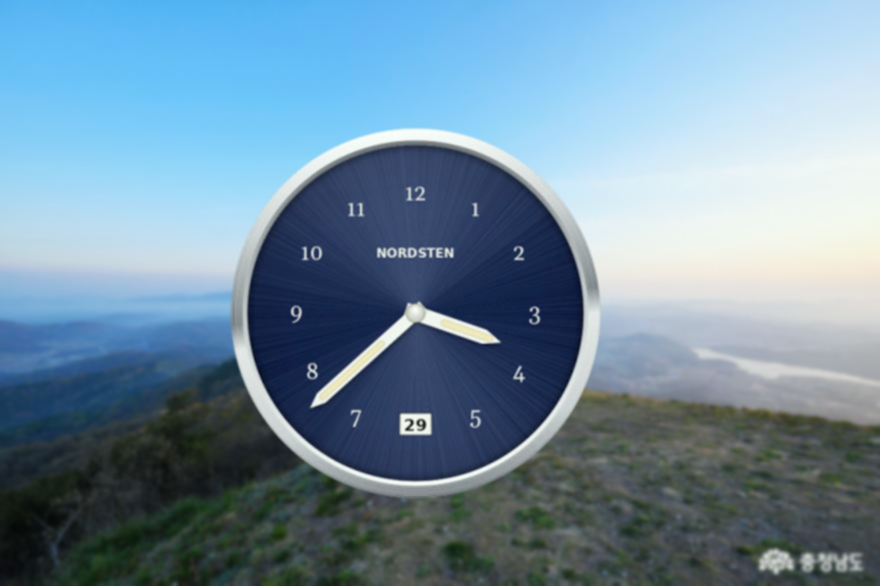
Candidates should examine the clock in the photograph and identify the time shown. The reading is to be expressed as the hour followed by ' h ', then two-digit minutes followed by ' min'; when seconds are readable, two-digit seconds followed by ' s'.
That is 3 h 38 min
